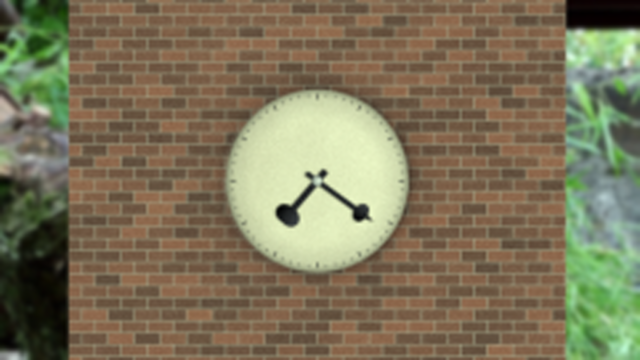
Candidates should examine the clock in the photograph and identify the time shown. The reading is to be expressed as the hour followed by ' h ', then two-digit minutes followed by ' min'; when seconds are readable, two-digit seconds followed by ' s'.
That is 7 h 21 min
